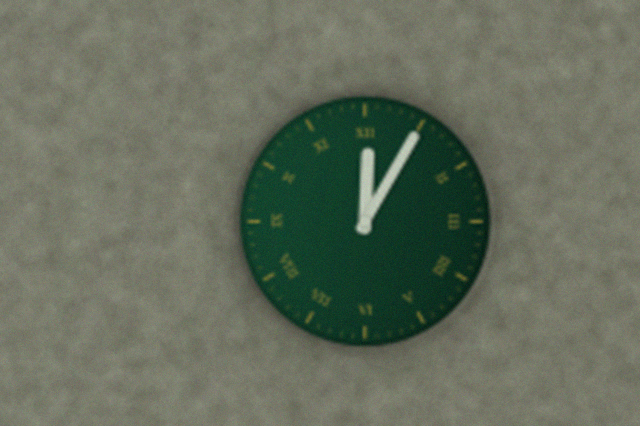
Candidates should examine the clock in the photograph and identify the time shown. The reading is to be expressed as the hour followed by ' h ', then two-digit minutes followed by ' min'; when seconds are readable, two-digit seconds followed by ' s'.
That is 12 h 05 min
